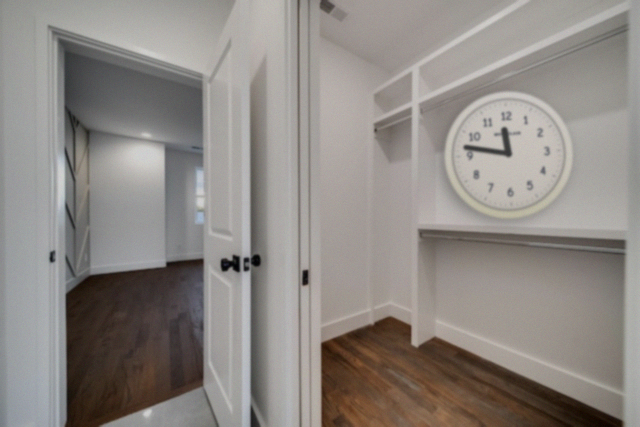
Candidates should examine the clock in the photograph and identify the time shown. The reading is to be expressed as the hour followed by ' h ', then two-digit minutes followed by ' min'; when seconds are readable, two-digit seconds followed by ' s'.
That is 11 h 47 min
